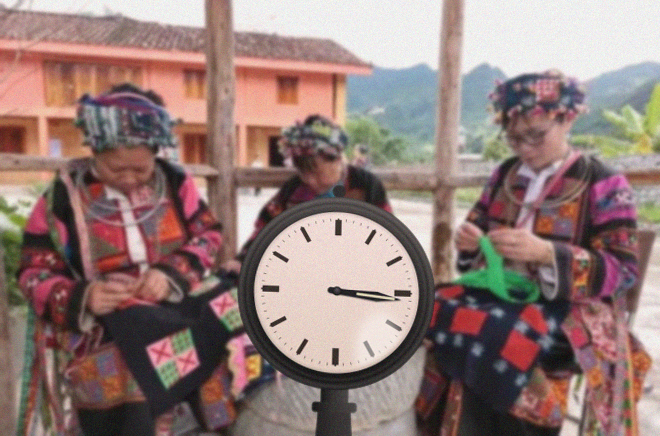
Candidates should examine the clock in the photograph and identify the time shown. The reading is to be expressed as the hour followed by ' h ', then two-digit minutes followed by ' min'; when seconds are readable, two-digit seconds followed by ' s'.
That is 3 h 16 min
